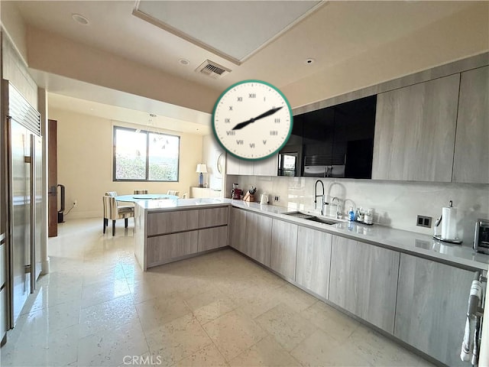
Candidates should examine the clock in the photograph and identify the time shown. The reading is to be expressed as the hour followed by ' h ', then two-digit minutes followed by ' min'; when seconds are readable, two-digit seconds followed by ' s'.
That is 8 h 11 min
